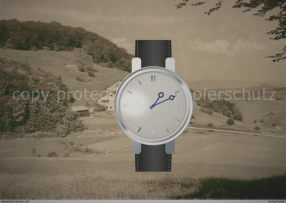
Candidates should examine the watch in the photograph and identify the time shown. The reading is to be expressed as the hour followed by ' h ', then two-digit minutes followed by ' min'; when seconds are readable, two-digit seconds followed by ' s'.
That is 1 h 11 min
